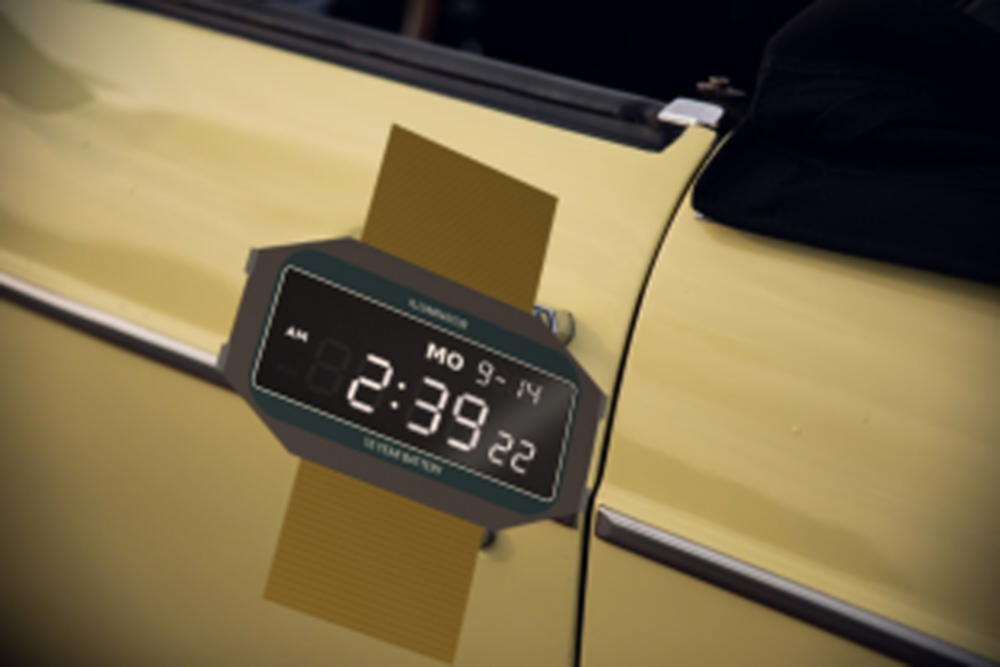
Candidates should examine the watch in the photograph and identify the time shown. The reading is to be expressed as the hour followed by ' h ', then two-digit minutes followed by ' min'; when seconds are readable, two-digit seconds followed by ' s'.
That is 2 h 39 min 22 s
